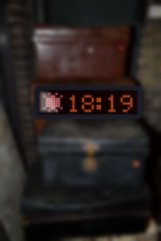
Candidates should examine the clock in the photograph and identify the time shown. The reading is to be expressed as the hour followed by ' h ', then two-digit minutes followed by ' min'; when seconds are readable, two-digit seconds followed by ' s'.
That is 18 h 19 min
